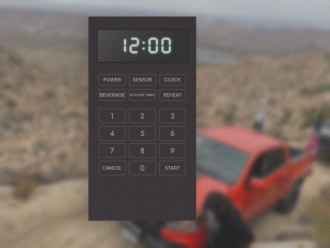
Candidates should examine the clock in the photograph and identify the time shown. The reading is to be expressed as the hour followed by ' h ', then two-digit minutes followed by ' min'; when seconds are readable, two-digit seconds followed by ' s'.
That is 12 h 00 min
